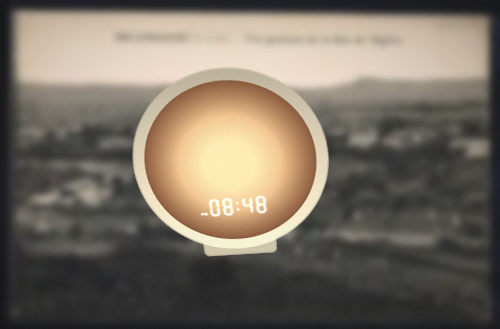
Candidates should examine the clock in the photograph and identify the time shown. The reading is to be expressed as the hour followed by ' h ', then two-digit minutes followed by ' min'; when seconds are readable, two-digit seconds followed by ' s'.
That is 8 h 48 min
